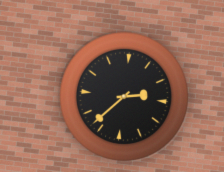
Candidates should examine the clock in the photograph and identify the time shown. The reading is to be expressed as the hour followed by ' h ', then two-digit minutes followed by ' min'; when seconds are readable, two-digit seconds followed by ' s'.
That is 2 h 37 min
